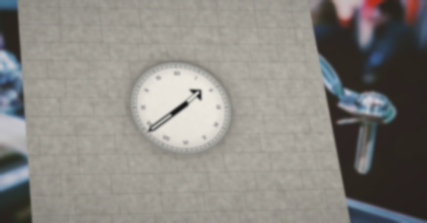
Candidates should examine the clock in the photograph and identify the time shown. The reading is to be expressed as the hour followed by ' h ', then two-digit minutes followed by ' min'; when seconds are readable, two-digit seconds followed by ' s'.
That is 1 h 39 min
